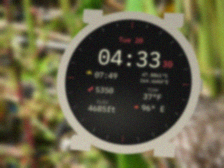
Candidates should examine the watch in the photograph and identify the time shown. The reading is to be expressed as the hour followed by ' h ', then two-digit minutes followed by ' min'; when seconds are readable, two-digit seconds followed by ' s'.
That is 4 h 33 min
